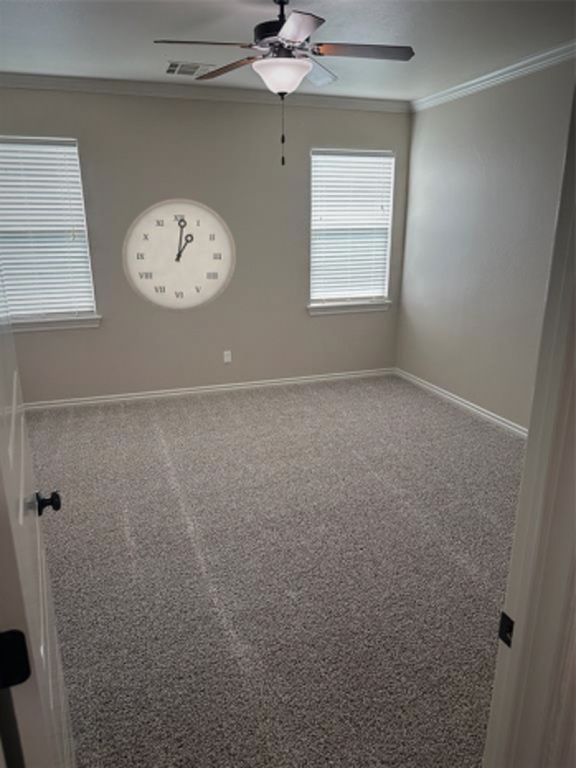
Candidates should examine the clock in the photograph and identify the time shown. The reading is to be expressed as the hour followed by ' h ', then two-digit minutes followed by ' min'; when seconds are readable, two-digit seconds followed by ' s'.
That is 1 h 01 min
